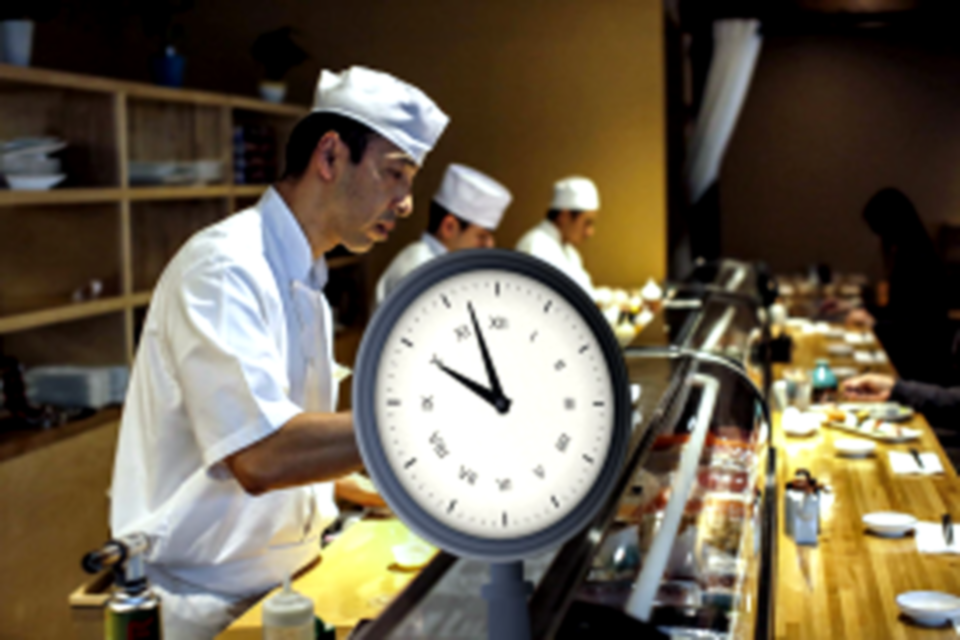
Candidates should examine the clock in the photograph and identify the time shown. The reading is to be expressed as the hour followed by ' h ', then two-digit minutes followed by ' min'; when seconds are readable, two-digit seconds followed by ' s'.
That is 9 h 57 min
